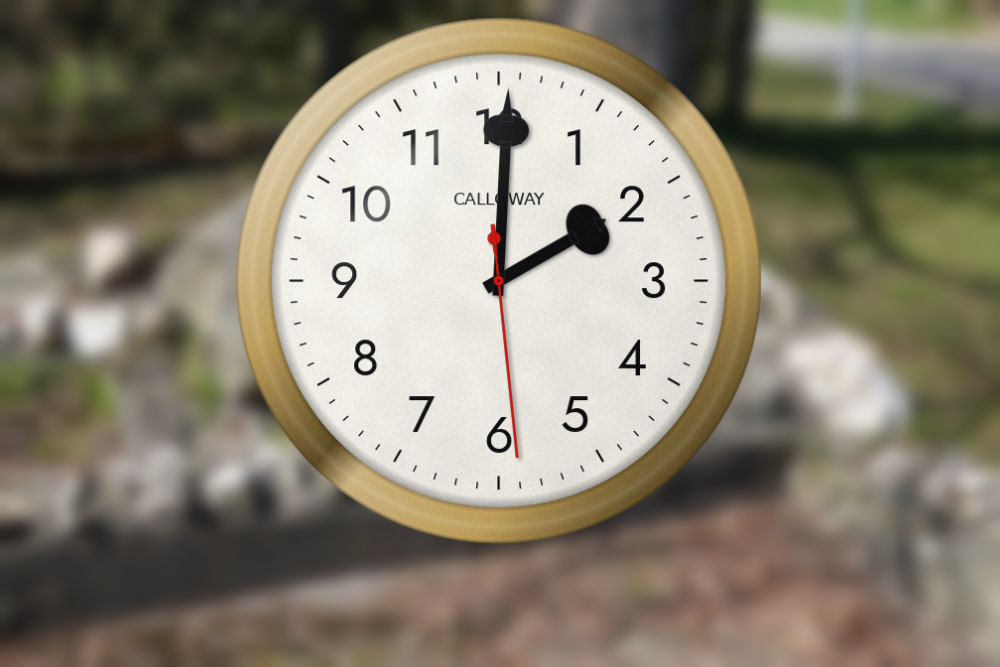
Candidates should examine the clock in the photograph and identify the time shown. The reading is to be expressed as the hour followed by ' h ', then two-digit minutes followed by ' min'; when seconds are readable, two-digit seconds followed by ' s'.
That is 2 h 00 min 29 s
